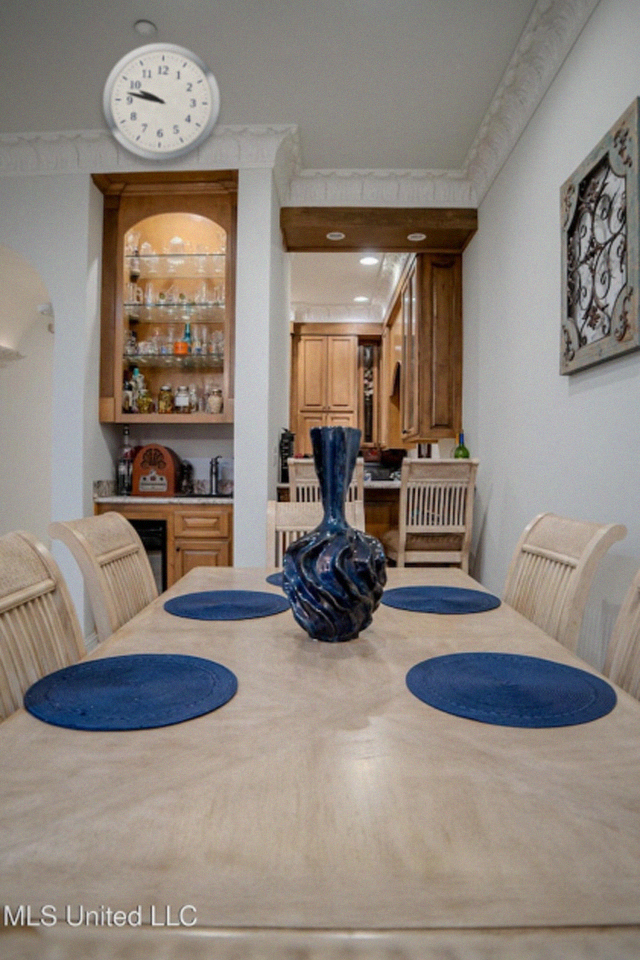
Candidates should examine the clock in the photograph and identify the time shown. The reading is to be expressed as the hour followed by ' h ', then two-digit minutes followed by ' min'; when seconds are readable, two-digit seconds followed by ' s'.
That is 9 h 47 min
